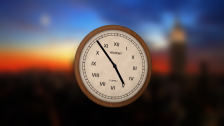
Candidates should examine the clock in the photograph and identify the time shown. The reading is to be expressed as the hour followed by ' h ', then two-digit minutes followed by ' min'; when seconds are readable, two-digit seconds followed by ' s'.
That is 4 h 53 min
